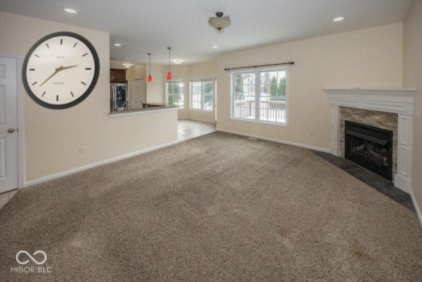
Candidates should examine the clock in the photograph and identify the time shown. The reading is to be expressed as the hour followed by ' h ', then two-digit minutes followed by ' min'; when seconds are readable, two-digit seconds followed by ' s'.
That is 2 h 38 min
